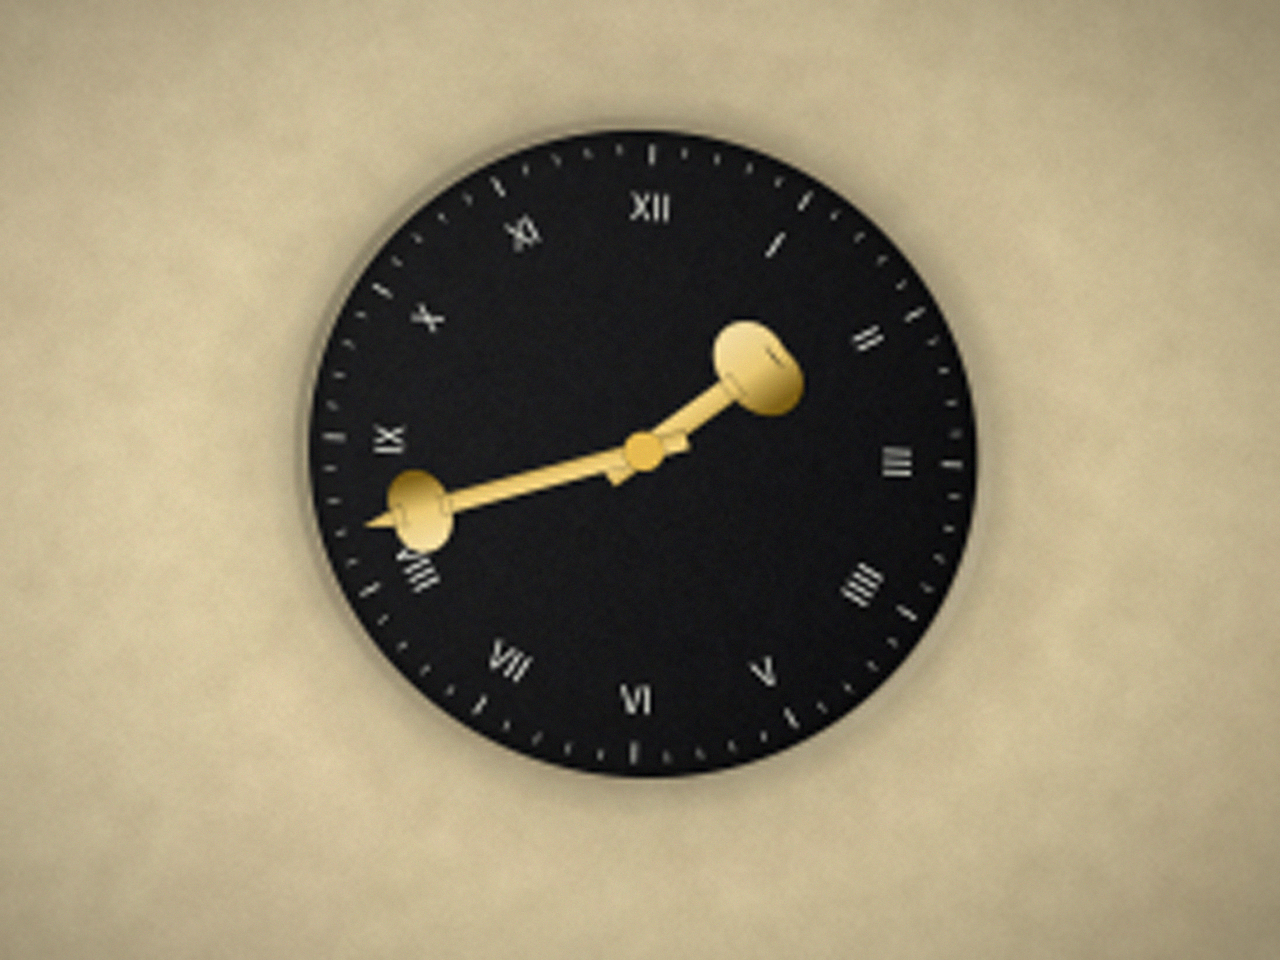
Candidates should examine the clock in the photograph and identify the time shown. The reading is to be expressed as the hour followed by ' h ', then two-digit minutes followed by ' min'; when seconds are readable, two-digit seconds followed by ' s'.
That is 1 h 42 min
